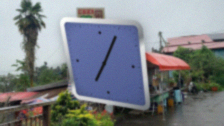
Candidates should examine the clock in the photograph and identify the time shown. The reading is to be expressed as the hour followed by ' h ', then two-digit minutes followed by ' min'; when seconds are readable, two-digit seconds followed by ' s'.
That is 7 h 05 min
